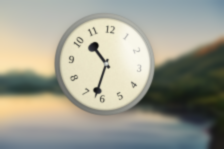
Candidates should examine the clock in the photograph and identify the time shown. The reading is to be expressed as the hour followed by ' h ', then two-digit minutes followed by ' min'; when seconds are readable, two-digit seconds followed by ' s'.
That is 10 h 32 min
